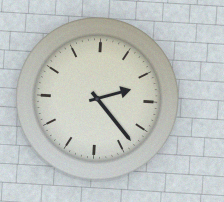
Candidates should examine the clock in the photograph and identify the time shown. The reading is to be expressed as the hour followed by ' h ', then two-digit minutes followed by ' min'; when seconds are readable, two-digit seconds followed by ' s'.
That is 2 h 23 min
